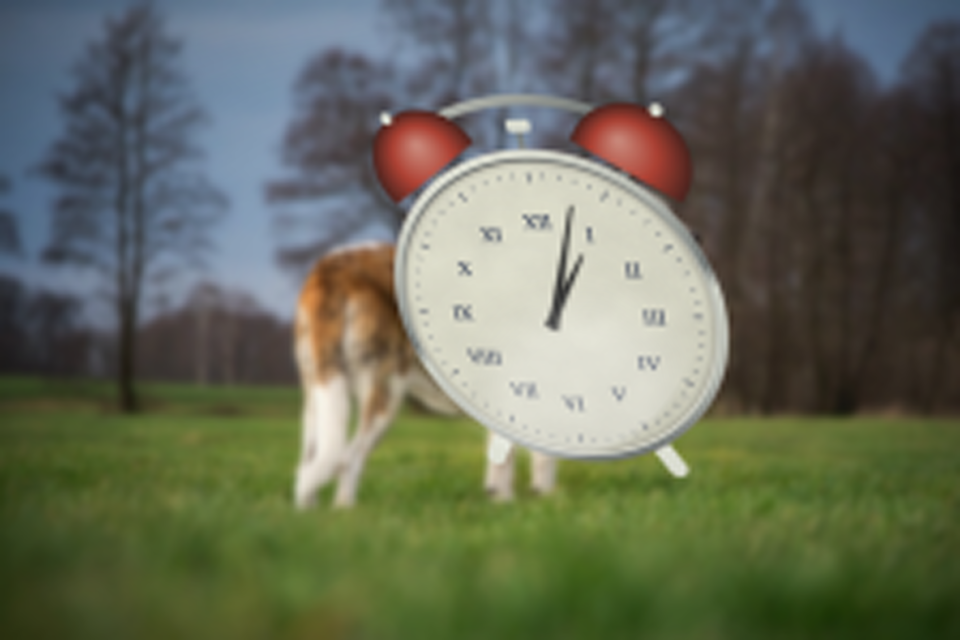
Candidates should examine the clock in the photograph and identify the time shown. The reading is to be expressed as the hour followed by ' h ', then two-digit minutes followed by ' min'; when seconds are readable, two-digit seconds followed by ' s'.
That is 1 h 03 min
